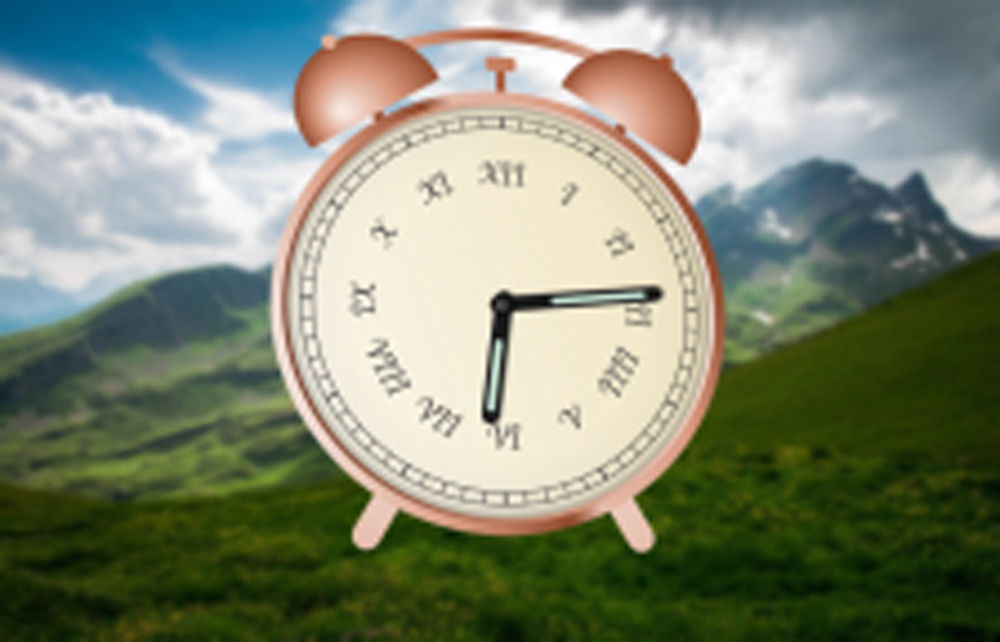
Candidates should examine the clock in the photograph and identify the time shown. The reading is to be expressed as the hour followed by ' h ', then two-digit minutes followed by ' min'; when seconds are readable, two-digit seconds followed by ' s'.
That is 6 h 14 min
